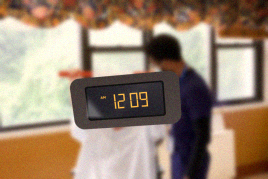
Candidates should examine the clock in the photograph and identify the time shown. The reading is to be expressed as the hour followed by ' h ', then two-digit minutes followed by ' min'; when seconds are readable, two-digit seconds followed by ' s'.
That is 12 h 09 min
